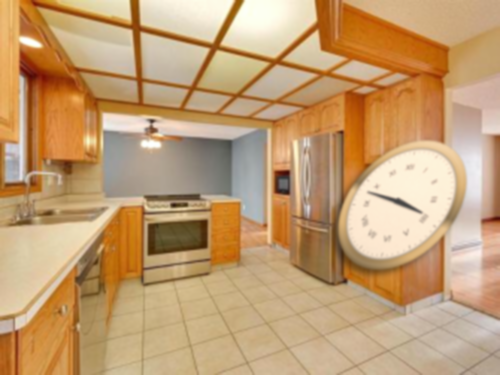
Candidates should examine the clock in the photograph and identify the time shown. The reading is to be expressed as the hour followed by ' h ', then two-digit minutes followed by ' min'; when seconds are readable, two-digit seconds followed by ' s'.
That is 3 h 48 min
